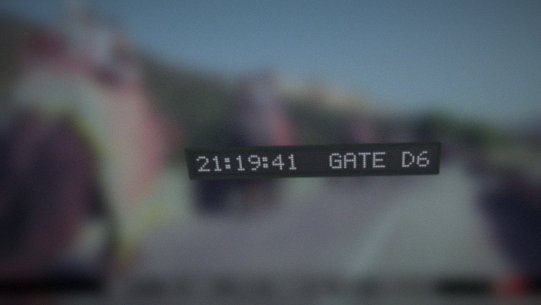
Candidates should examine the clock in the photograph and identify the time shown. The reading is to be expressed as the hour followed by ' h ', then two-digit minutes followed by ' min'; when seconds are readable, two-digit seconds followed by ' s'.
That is 21 h 19 min 41 s
